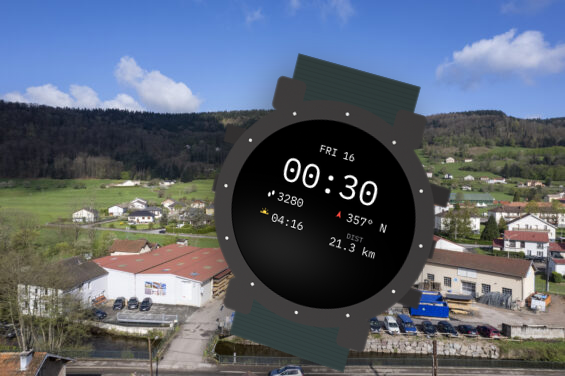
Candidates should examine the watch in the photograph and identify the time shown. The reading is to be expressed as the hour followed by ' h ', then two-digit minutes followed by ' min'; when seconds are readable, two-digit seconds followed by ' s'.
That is 0 h 30 min
